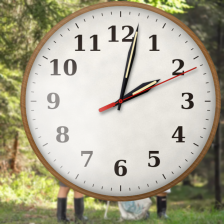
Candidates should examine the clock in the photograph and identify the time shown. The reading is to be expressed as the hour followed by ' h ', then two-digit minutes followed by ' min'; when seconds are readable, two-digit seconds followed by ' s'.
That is 2 h 02 min 11 s
